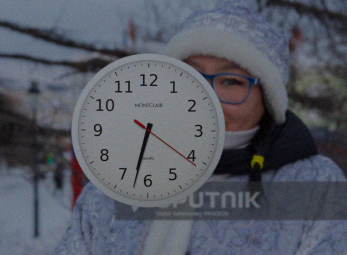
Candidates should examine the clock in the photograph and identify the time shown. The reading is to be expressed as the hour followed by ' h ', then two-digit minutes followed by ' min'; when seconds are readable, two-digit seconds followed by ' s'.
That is 6 h 32 min 21 s
